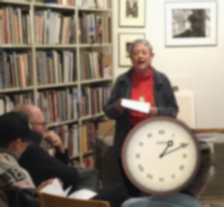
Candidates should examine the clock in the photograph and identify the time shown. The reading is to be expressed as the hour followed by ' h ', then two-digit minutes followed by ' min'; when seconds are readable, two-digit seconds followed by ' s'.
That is 1 h 11 min
